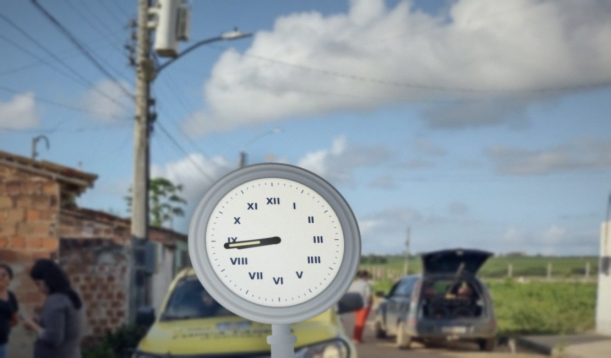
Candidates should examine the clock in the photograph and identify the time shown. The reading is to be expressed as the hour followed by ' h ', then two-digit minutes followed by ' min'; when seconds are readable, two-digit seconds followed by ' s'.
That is 8 h 44 min
